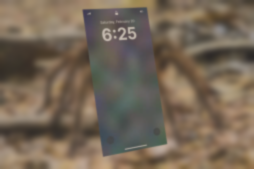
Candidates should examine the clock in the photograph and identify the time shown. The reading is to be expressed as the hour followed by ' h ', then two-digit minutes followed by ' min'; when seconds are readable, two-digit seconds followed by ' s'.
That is 6 h 25 min
